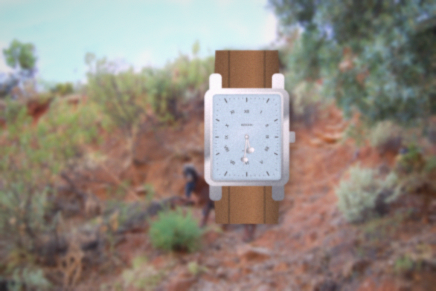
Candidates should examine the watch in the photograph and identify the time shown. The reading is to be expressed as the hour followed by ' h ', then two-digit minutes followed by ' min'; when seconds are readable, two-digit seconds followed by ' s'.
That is 5 h 31 min
